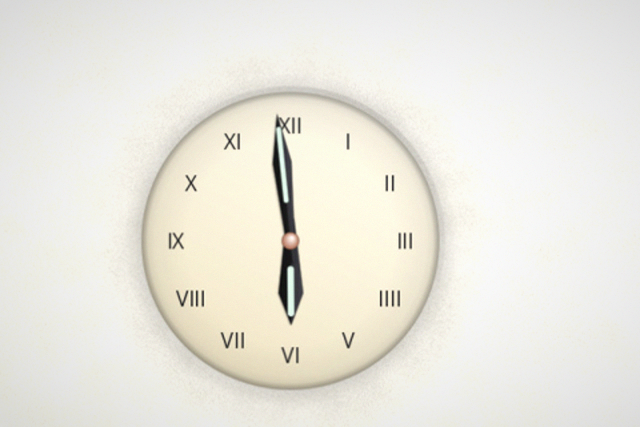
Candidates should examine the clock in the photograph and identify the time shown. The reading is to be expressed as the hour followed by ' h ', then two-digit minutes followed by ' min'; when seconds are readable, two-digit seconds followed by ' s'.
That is 5 h 59 min
